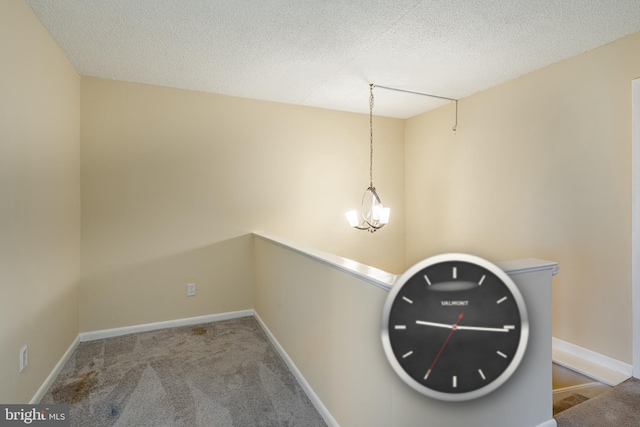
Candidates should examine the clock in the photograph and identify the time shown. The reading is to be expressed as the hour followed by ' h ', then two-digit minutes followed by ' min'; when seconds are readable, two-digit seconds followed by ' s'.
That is 9 h 15 min 35 s
